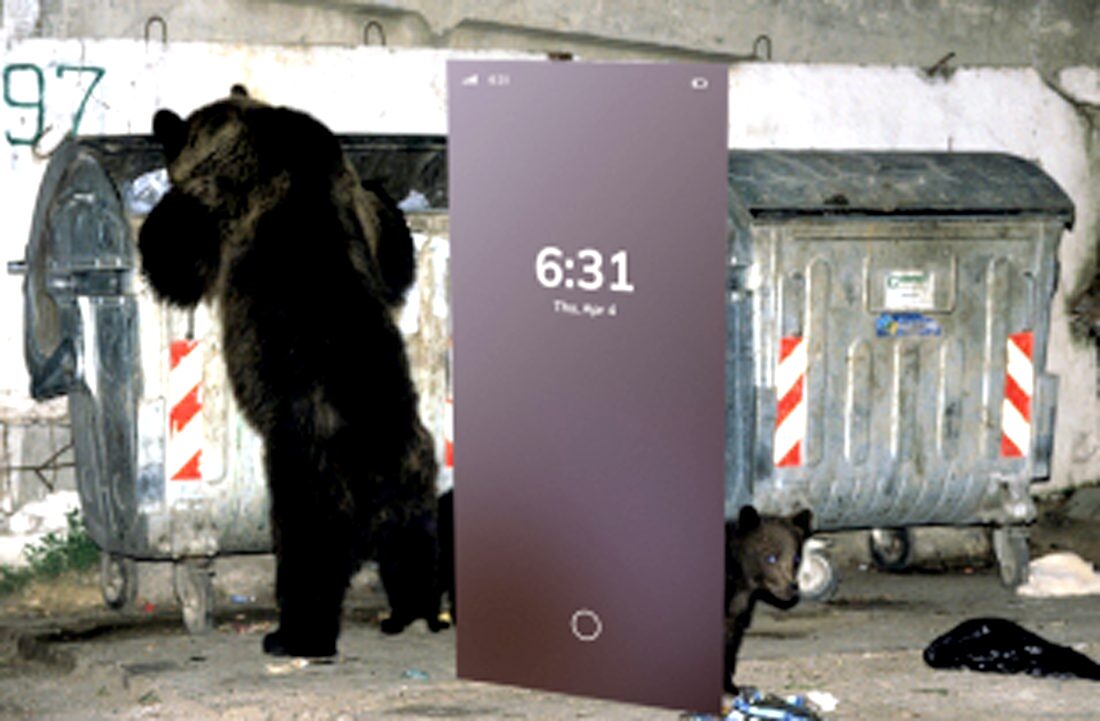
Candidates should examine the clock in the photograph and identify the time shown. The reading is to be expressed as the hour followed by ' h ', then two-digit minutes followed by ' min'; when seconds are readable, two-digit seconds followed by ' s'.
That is 6 h 31 min
